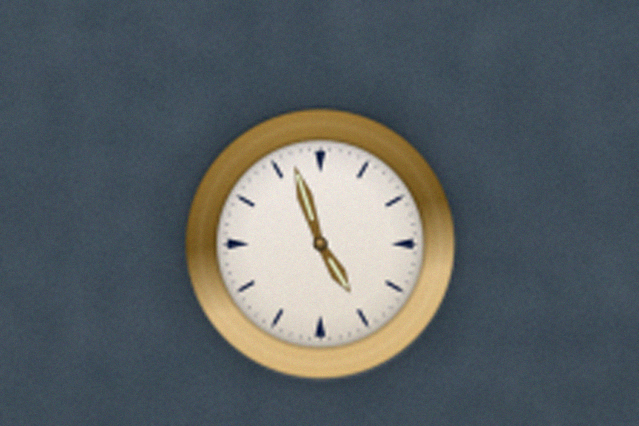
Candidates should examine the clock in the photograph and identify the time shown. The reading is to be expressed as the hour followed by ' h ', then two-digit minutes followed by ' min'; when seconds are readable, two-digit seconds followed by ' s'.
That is 4 h 57 min
